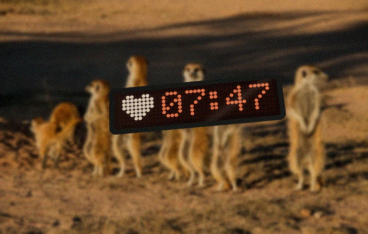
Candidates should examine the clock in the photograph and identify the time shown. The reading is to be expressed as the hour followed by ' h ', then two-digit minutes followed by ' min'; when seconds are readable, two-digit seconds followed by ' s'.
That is 7 h 47 min
